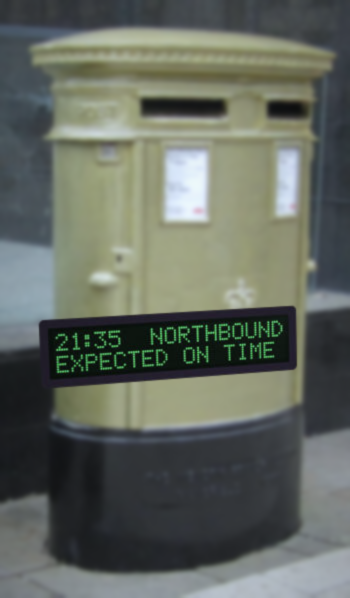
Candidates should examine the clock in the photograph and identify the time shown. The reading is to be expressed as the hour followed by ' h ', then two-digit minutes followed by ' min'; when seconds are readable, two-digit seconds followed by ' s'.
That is 21 h 35 min
